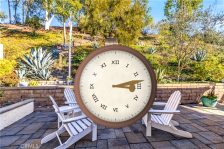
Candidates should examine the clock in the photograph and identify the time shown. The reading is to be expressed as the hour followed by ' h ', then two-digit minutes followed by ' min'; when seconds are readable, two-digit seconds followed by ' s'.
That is 3 h 13 min
